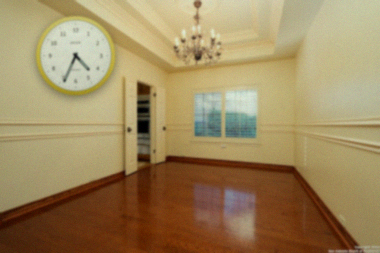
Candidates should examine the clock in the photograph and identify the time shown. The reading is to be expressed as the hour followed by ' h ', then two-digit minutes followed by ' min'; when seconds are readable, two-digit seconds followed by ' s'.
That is 4 h 34 min
